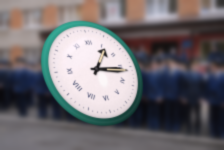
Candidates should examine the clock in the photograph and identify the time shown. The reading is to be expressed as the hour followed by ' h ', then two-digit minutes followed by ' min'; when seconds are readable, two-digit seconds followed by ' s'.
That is 1 h 16 min
